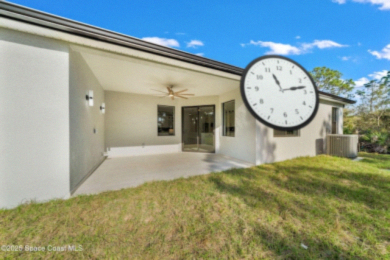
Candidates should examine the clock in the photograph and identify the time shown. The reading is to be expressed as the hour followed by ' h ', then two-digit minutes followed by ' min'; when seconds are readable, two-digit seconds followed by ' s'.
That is 11 h 13 min
